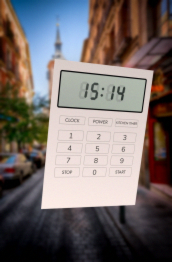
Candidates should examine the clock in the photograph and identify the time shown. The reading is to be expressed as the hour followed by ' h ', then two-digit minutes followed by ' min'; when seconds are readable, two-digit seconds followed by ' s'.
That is 15 h 14 min
